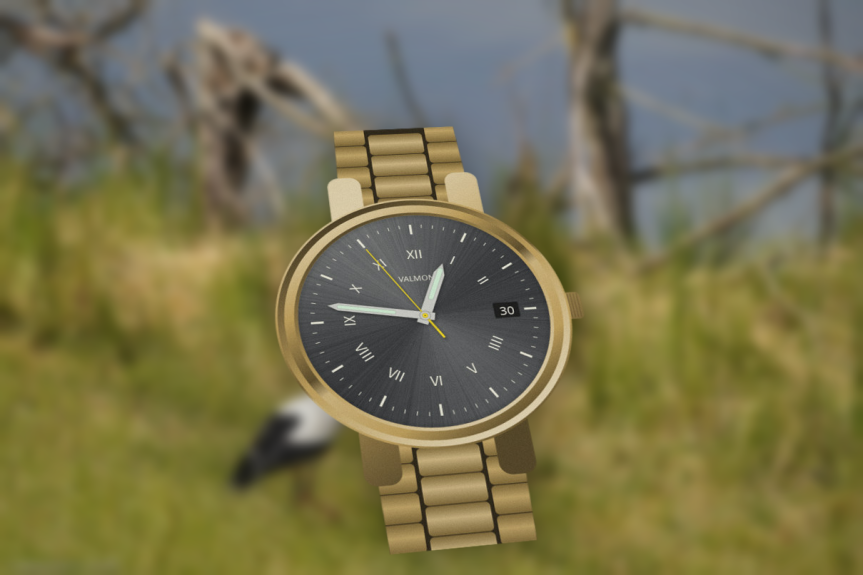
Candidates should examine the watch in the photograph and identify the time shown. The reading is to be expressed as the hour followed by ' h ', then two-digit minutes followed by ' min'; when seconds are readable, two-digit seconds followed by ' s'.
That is 12 h 46 min 55 s
